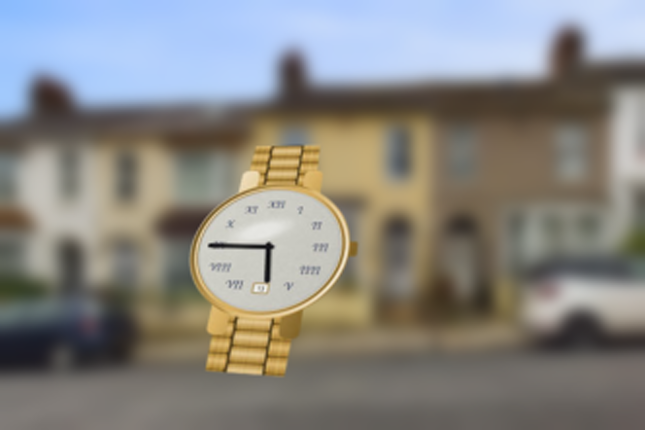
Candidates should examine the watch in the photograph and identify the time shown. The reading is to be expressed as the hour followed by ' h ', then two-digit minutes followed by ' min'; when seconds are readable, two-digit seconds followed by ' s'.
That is 5 h 45 min
